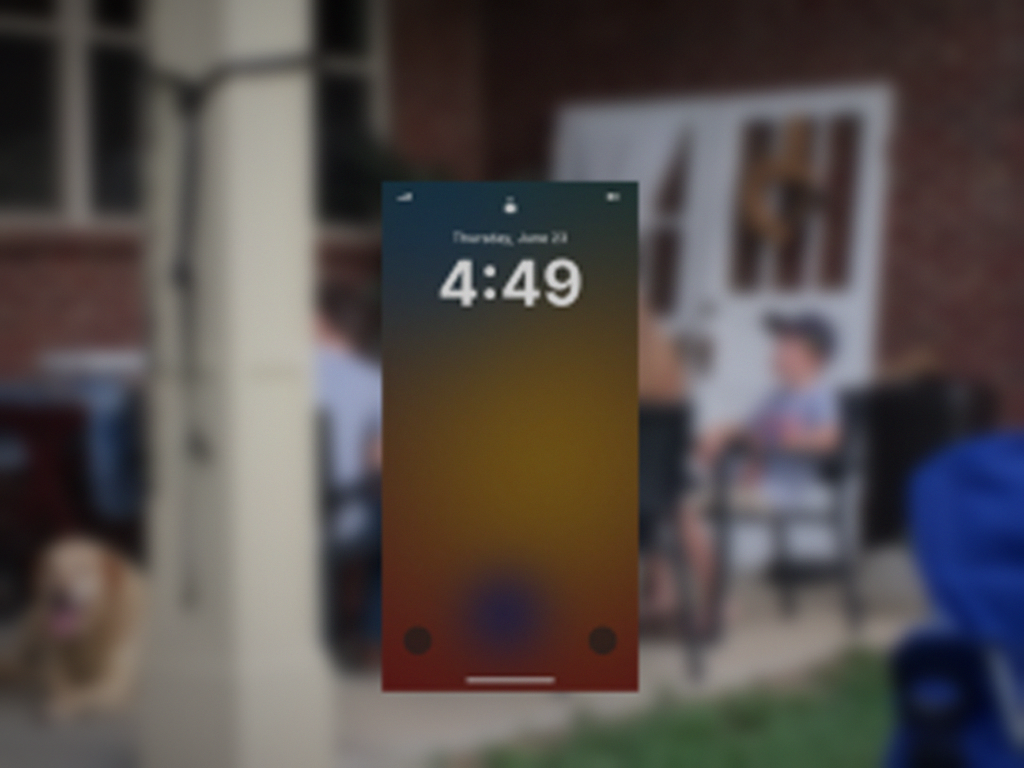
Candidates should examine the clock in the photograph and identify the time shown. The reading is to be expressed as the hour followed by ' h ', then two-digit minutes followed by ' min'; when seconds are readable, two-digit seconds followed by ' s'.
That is 4 h 49 min
